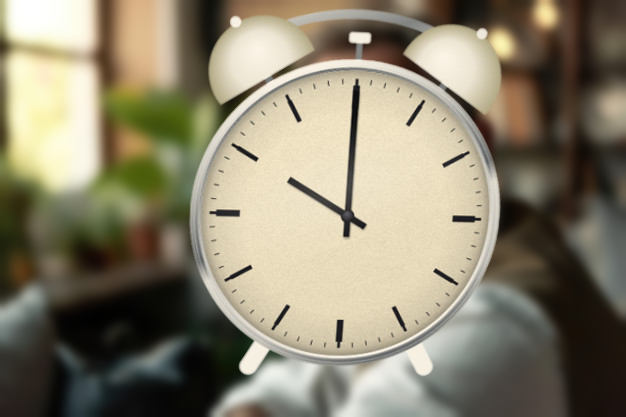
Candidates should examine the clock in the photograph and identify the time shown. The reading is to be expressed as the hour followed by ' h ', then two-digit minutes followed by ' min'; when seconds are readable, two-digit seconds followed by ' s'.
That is 10 h 00 min
